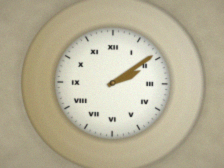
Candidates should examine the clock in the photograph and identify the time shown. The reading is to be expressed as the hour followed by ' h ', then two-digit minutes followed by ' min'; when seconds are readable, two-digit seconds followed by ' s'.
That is 2 h 09 min
